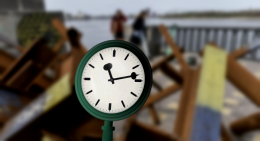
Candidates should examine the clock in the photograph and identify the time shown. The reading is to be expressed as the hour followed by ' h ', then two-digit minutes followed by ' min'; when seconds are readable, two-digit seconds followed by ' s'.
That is 11 h 13 min
